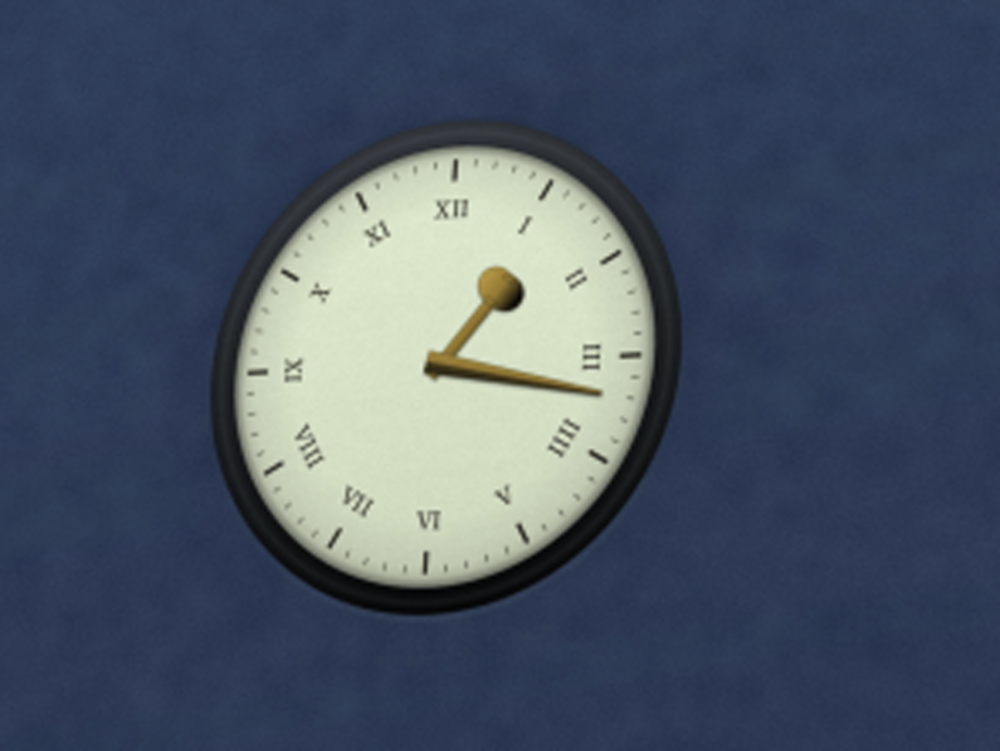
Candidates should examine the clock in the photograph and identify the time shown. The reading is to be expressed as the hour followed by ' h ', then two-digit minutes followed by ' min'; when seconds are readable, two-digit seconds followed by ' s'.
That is 1 h 17 min
